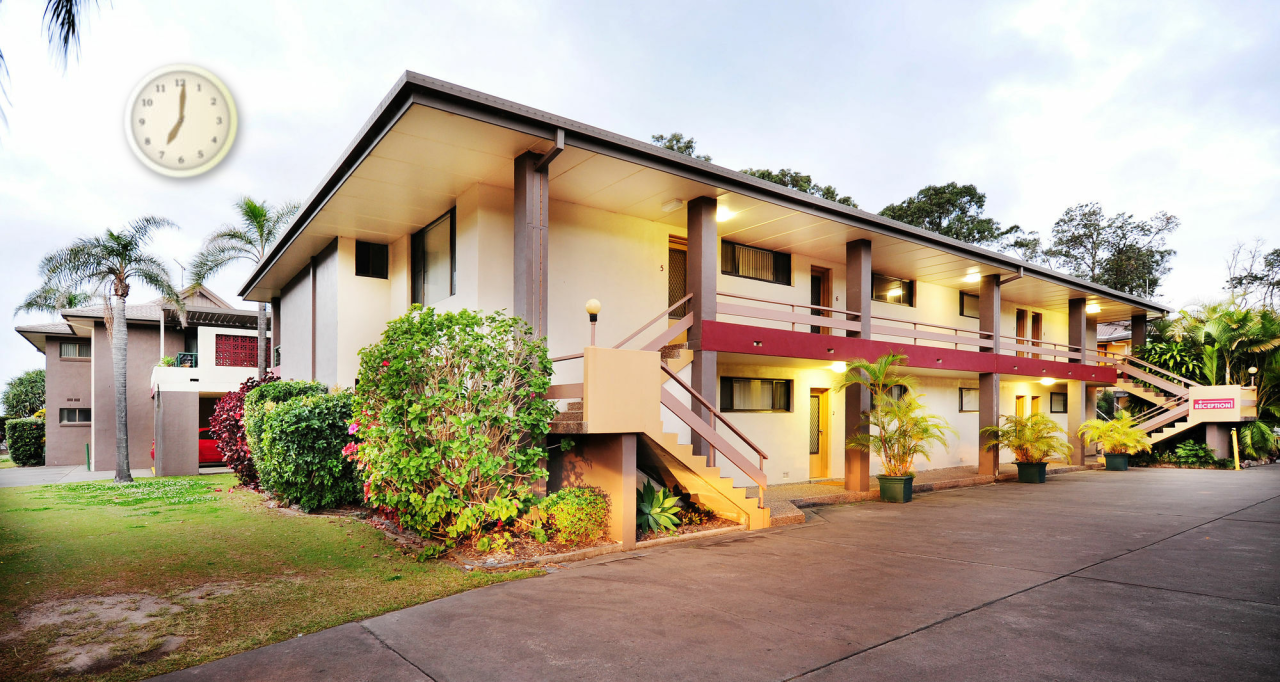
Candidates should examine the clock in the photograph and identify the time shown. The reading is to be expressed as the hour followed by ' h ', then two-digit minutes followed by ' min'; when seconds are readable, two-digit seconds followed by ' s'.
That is 7 h 01 min
